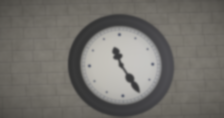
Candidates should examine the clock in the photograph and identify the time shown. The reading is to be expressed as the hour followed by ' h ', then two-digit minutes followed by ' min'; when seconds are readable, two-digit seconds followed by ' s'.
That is 11 h 25 min
